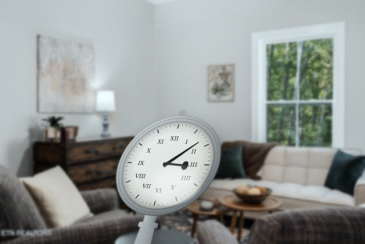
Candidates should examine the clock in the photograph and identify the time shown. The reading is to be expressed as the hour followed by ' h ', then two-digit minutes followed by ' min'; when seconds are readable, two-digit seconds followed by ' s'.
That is 3 h 08 min
